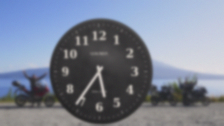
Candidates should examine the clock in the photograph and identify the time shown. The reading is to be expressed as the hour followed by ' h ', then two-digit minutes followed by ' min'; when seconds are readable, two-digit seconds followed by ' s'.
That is 5 h 36 min
